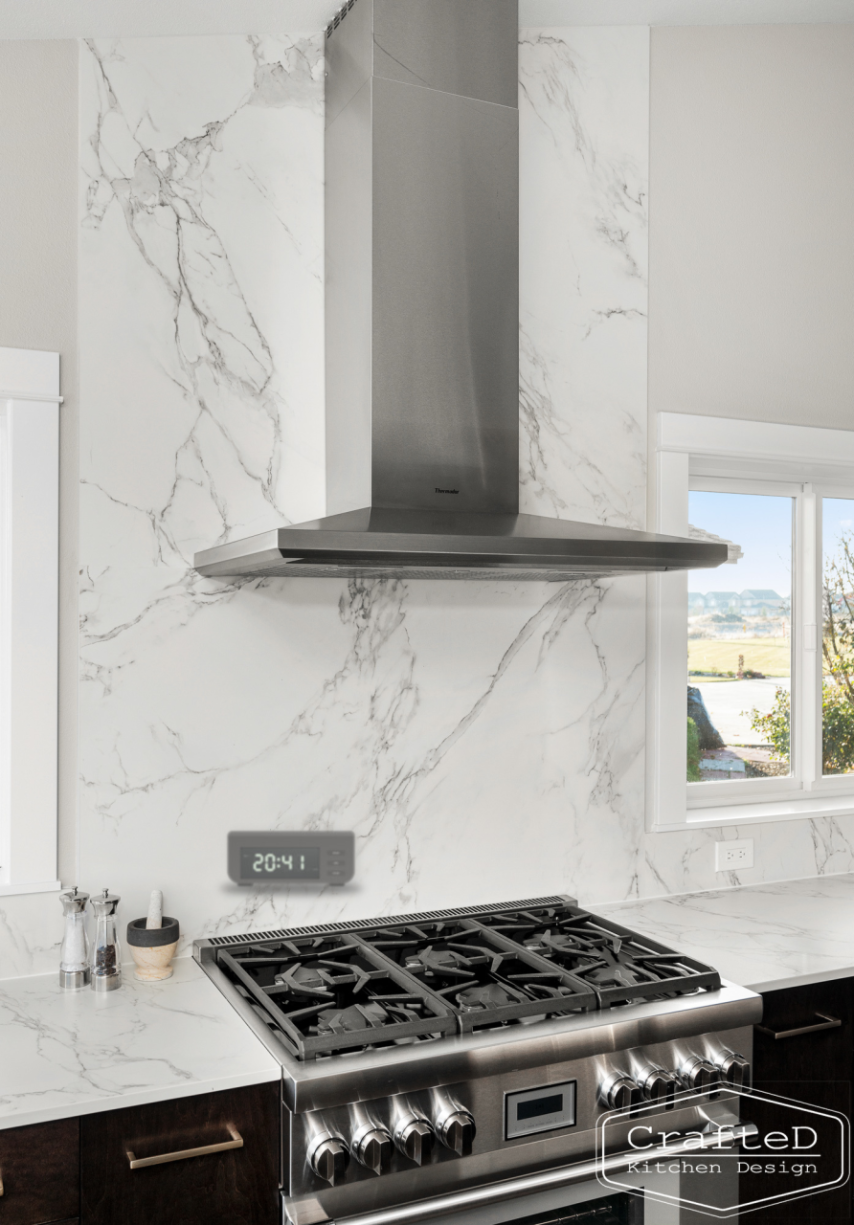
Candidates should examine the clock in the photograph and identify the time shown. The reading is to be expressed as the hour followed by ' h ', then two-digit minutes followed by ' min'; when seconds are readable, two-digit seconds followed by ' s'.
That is 20 h 41 min
